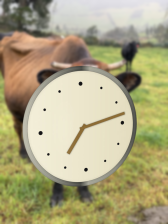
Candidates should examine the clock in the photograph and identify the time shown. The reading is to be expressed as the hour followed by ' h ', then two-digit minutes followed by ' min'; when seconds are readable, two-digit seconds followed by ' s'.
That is 7 h 13 min
